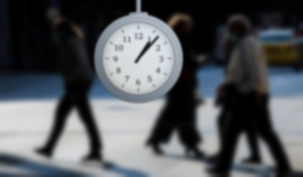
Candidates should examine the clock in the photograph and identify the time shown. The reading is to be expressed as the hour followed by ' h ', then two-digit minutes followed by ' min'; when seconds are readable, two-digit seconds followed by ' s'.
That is 1 h 07 min
